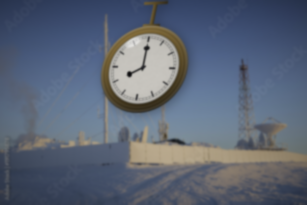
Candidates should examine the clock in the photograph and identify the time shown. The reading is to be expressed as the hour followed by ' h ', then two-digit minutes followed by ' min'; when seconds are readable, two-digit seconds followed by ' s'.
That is 8 h 00 min
